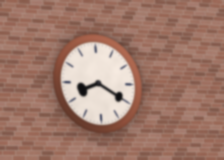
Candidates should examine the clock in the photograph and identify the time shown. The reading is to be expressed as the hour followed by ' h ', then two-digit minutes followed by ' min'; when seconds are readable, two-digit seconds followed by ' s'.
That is 8 h 20 min
